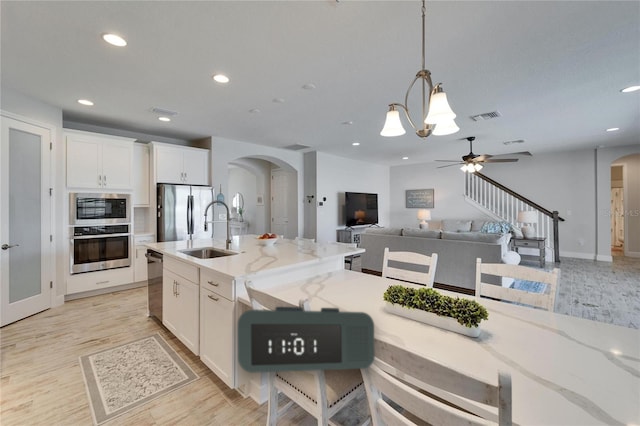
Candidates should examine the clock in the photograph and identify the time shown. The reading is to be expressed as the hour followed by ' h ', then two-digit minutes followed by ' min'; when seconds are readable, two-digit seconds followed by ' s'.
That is 11 h 01 min
